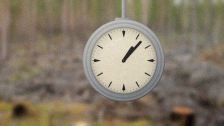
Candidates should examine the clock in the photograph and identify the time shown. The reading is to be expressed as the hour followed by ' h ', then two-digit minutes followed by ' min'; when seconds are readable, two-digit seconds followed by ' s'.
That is 1 h 07 min
